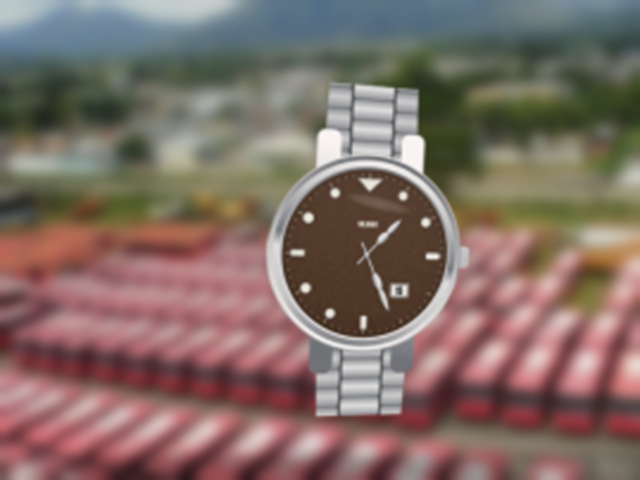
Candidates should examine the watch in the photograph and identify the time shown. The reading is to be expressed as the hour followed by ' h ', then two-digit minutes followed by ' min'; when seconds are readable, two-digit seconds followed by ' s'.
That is 1 h 26 min
